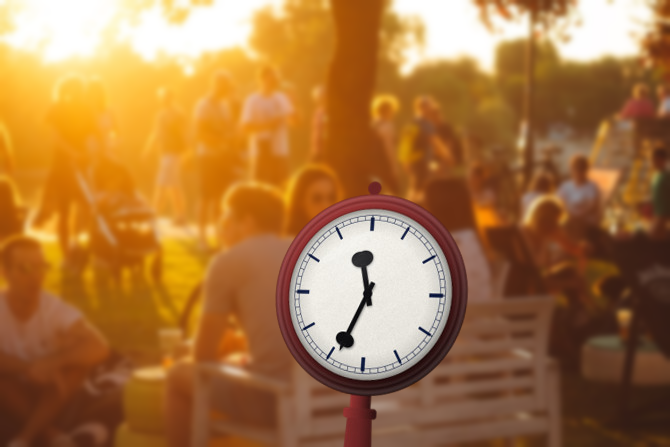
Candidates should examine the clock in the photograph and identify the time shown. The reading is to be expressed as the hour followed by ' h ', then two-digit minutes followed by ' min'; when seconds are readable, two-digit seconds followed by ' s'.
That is 11 h 34 min
